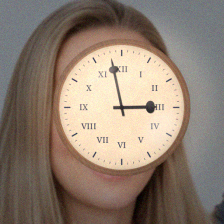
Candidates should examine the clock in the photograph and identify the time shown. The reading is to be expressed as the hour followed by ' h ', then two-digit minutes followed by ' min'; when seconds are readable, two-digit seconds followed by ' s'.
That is 2 h 58 min
